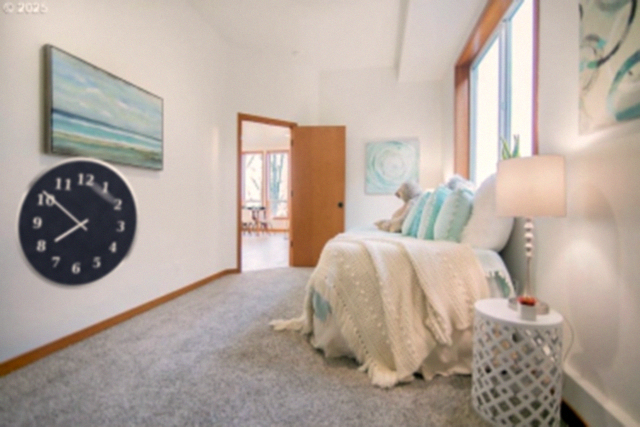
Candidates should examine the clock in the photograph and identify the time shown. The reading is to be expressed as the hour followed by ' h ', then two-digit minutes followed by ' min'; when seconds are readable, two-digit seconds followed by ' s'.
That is 7 h 51 min
